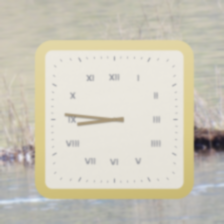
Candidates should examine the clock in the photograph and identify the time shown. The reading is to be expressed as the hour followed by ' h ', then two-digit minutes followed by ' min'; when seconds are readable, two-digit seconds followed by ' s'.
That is 8 h 46 min
